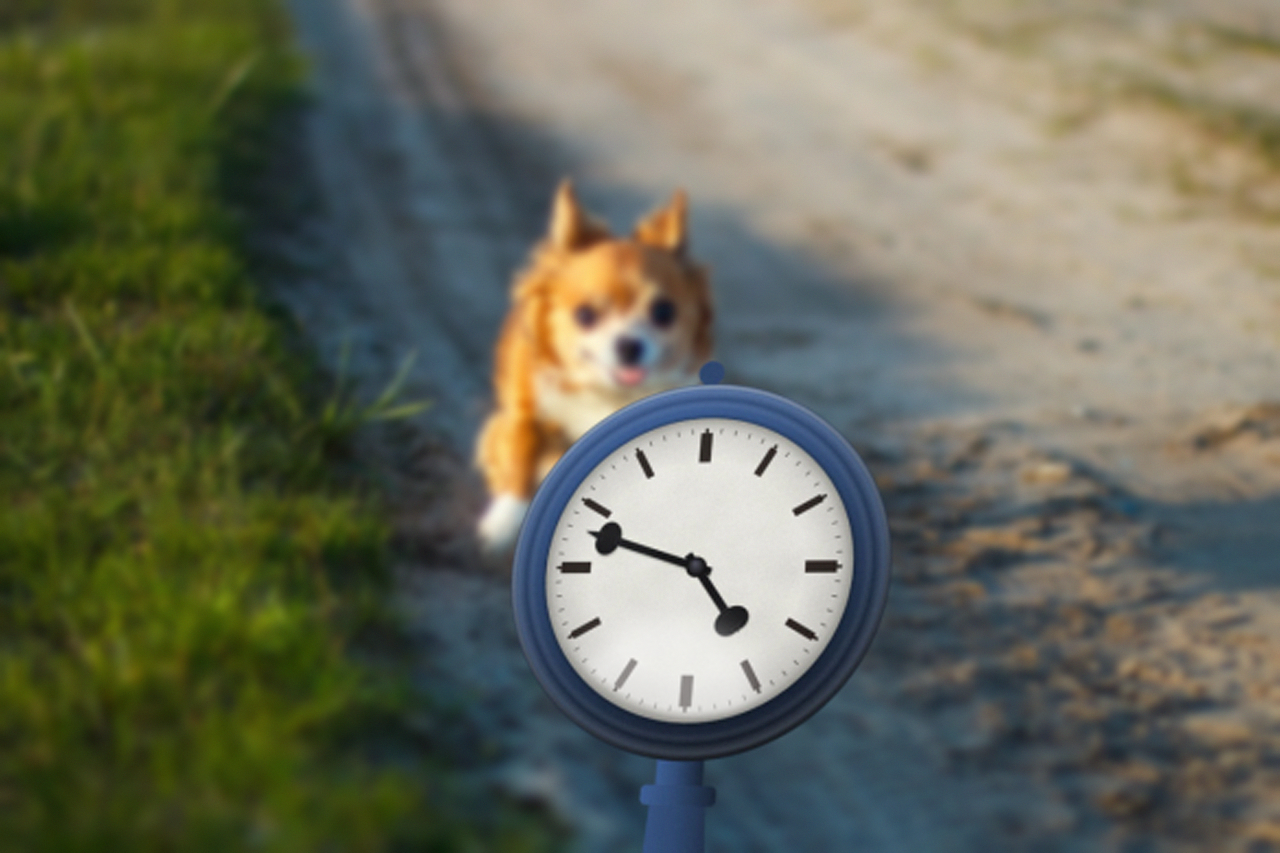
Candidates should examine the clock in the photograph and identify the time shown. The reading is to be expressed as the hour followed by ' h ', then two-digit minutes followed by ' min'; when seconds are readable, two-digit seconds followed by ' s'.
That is 4 h 48 min
